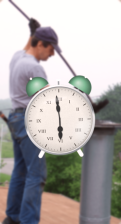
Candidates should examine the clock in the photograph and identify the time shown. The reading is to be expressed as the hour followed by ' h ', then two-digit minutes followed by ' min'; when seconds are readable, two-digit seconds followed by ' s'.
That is 5 h 59 min
